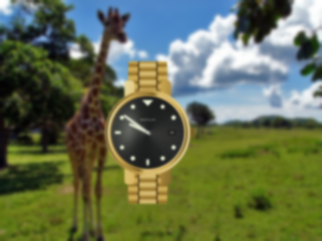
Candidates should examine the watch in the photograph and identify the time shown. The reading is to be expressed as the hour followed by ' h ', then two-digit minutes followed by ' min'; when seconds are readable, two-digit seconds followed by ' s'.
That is 9 h 51 min
